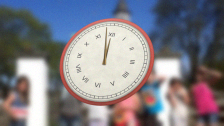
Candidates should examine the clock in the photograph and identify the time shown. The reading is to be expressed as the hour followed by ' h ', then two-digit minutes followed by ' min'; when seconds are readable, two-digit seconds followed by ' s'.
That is 11 h 58 min
